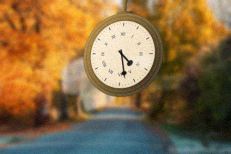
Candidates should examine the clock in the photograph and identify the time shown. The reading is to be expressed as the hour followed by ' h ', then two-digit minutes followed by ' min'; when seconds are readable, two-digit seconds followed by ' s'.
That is 4 h 28 min
